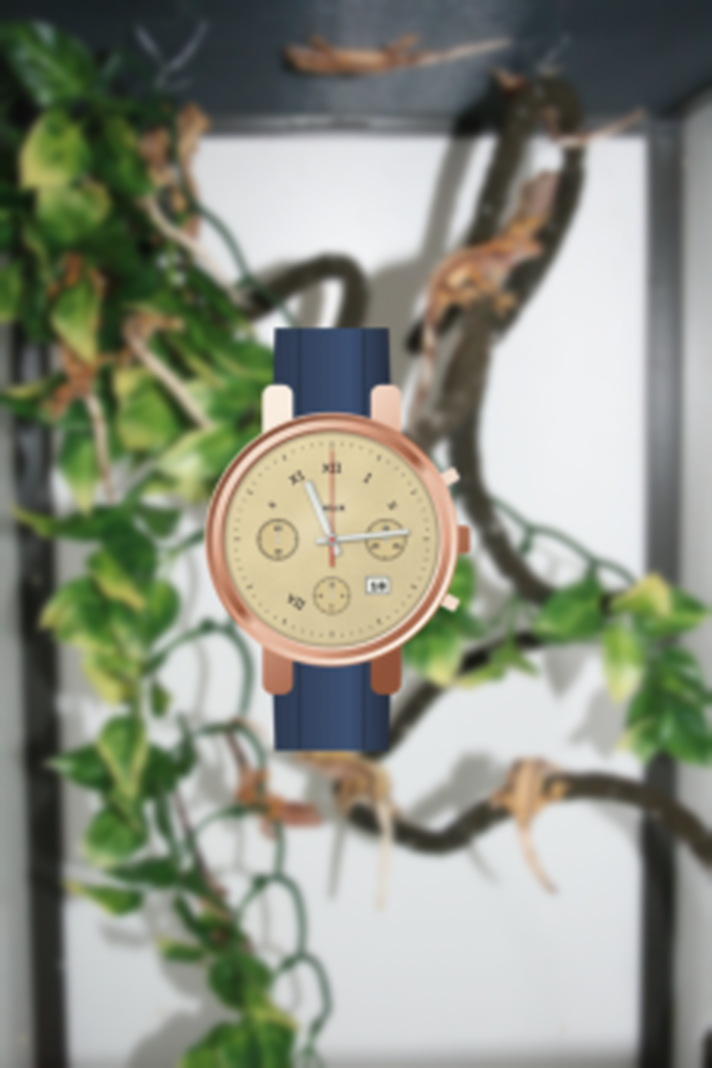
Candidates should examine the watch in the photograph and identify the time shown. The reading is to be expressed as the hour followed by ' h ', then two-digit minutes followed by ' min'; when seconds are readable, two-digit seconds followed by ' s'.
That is 11 h 14 min
